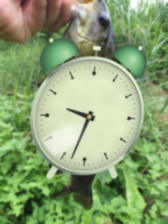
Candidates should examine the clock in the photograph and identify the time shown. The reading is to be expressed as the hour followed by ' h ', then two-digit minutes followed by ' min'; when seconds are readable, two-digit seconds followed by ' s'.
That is 9 h 33 min
